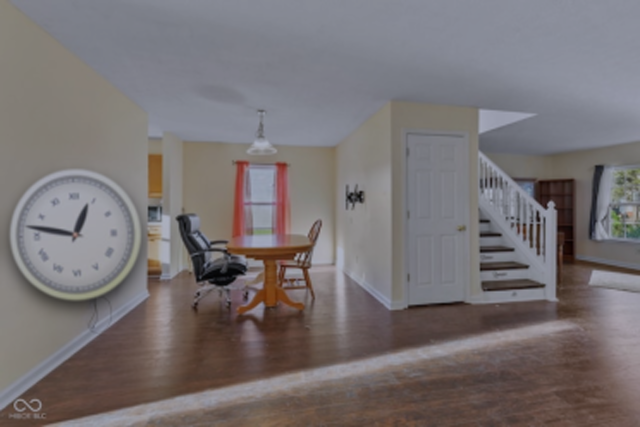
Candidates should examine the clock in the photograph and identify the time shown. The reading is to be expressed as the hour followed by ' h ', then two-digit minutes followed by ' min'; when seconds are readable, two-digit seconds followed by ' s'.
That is 12 h 47 min
